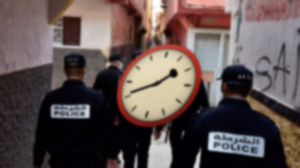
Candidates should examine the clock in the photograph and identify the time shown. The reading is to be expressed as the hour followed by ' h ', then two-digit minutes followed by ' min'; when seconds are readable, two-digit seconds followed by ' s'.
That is 1 h 41 min
